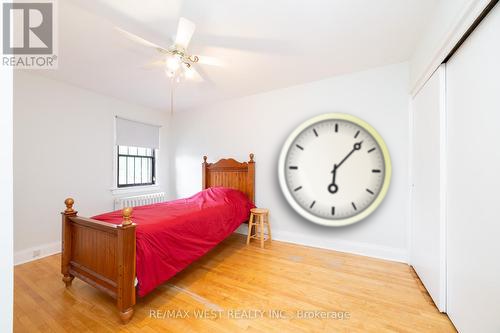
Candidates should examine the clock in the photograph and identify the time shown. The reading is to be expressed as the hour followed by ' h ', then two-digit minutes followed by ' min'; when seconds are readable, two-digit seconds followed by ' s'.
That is 6 h 07 min
